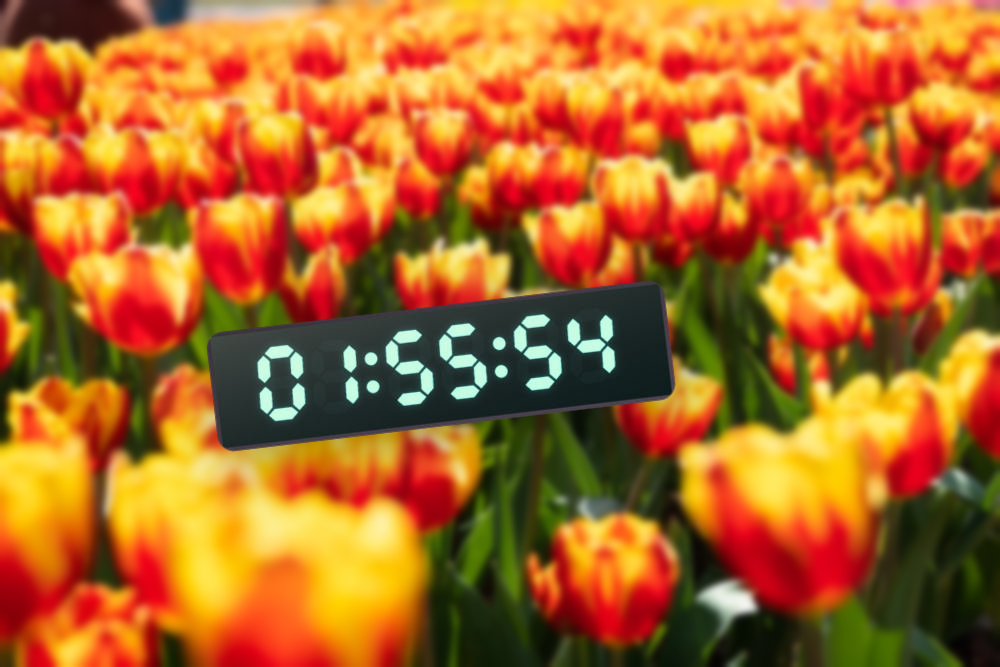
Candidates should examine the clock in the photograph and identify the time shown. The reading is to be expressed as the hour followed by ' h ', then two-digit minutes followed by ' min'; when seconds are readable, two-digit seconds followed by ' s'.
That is 1 h 55 min 54 s
